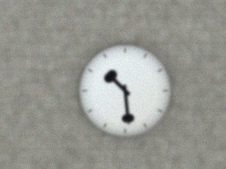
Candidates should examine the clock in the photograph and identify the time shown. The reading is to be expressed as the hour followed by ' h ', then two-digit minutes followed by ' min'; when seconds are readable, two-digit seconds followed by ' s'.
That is 10 h 29 min
